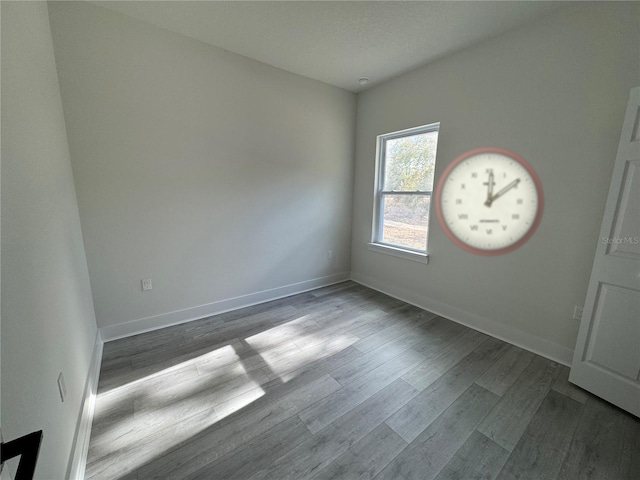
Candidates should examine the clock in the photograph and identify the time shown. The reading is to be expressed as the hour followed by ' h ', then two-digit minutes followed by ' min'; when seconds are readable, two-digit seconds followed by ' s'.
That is 12 h 09 min
